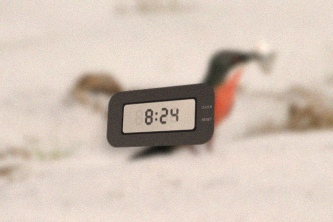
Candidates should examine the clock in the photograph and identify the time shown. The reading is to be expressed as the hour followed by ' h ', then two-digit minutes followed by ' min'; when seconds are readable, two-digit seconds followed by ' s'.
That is 8 h 24 min
